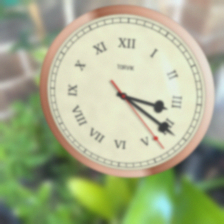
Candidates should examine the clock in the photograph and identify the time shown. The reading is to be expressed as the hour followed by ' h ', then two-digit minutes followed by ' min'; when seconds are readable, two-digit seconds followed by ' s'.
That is 3 h 20 min 23 s
